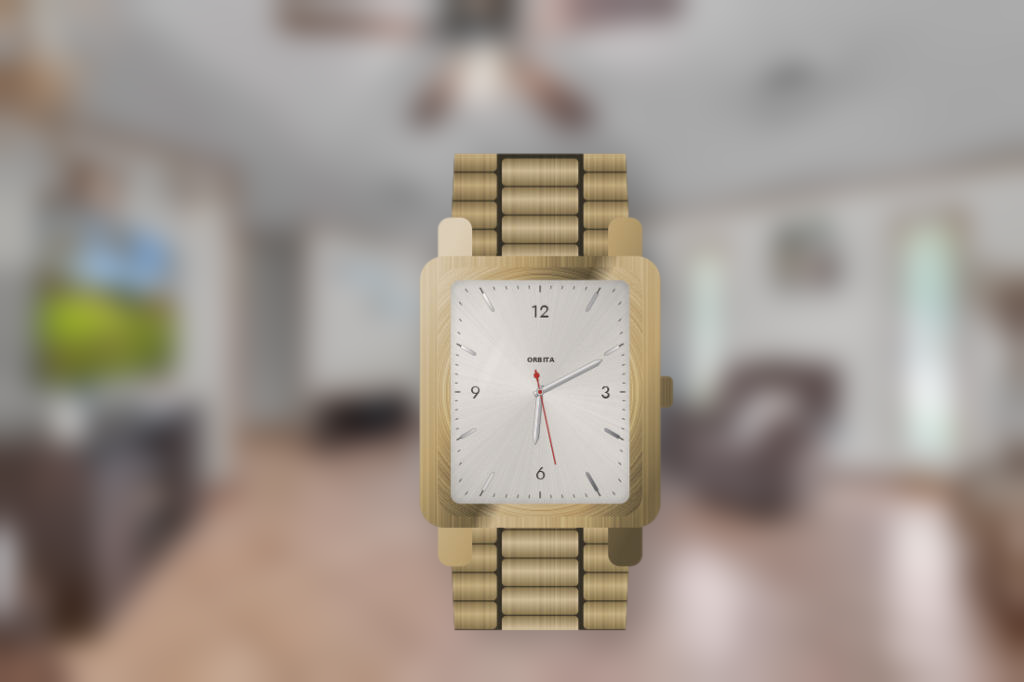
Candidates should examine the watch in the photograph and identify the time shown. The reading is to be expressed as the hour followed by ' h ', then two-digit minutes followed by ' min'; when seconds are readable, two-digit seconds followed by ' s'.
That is 6 h 10 min 28 s
